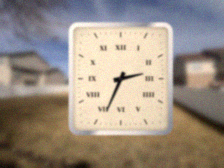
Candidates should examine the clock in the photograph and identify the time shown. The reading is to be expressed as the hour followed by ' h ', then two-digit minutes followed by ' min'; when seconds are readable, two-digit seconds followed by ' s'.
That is 2 h 34 min
